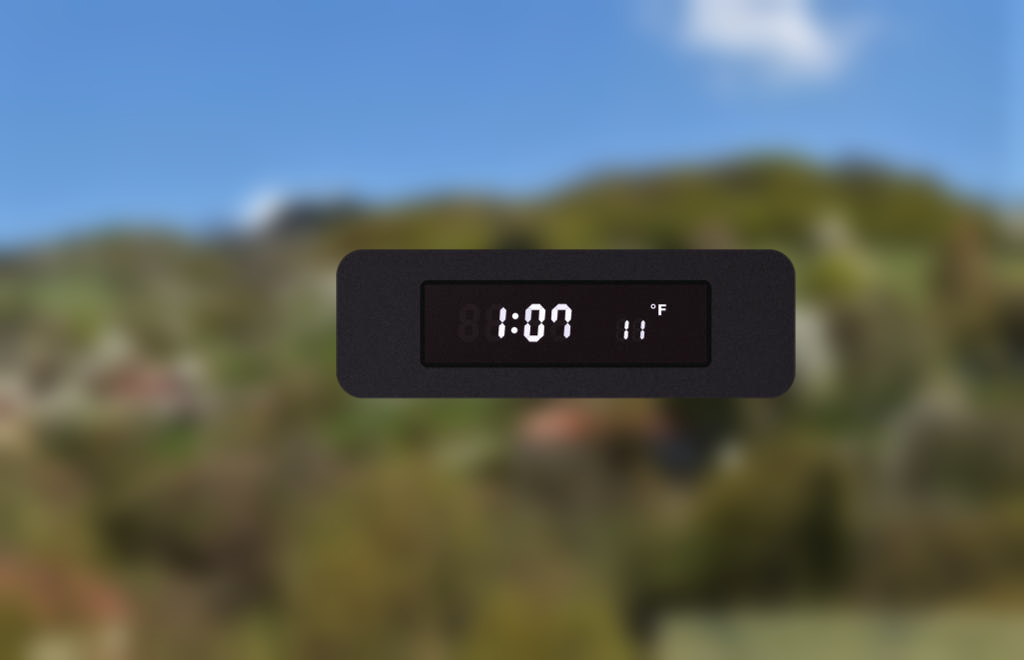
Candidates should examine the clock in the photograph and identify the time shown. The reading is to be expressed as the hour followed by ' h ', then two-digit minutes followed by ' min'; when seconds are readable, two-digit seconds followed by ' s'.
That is 1 h 07 min
